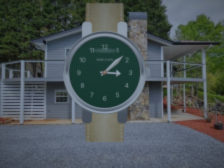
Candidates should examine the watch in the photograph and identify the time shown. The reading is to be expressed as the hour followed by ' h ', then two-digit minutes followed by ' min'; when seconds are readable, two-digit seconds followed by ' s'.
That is 3 h 08 min
